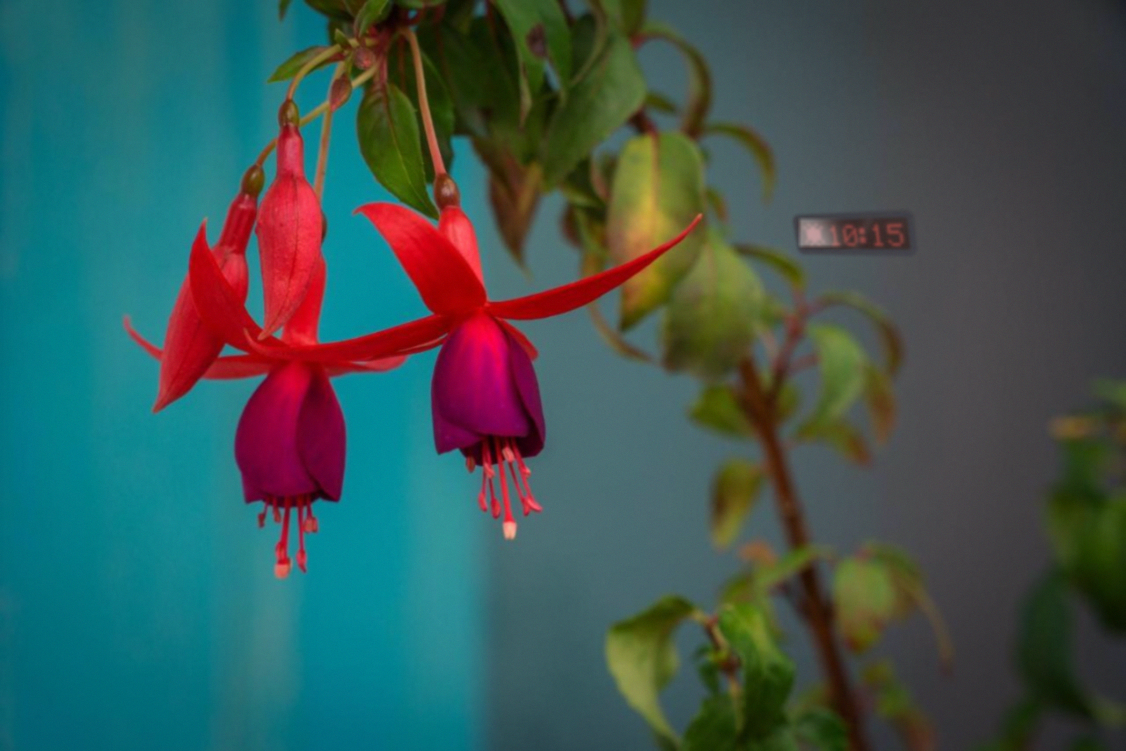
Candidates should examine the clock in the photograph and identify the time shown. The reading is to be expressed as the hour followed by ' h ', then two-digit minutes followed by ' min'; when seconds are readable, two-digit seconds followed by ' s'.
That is 10 h 15 min
